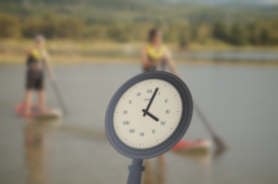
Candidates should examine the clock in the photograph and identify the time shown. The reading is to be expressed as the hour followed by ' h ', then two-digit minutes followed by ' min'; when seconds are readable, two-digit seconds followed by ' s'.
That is 4 h 03 min
